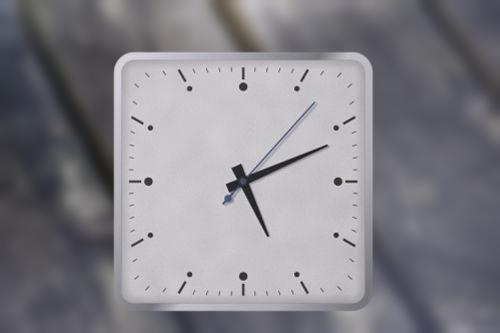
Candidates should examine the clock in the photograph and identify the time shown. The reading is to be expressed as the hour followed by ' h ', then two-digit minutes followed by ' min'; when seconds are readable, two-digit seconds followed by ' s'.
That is 5 h 11 min 07 s
